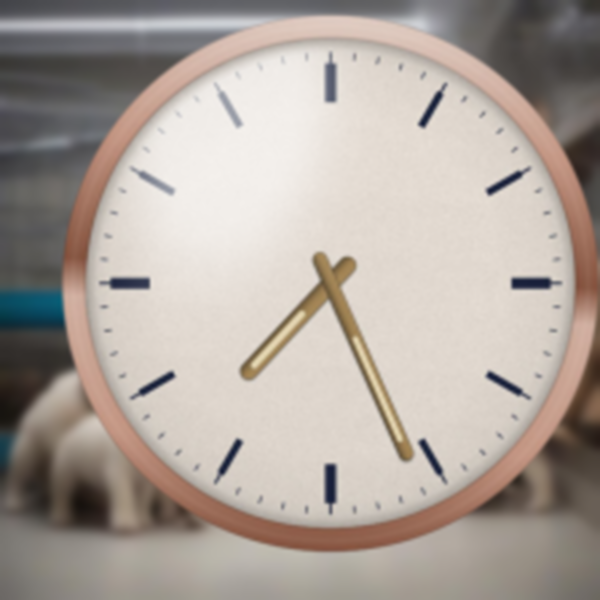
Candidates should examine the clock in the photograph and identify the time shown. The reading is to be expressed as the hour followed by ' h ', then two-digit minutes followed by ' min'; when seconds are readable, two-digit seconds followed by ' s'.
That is 7 h 26 min
